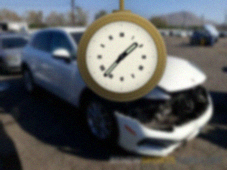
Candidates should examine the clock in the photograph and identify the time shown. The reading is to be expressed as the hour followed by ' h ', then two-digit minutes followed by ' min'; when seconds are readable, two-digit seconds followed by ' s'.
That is 1 h 37 min
